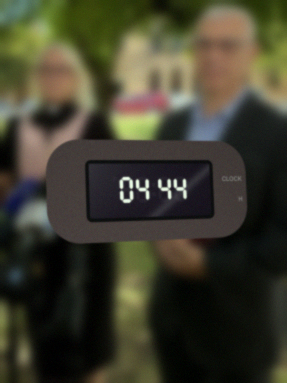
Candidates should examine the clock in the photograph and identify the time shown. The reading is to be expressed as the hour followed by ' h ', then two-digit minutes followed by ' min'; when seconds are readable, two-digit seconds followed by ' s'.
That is 4 h 44 min
